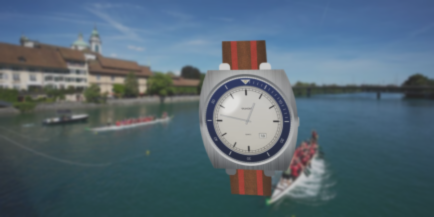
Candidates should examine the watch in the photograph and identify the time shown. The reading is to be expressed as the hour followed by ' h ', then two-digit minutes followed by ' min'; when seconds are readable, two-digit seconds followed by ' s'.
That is 12 h 47 min
